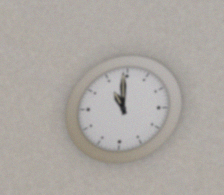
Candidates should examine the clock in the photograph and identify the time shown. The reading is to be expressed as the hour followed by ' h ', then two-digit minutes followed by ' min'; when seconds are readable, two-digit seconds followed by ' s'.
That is 10 h 59 min
